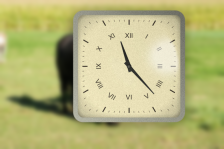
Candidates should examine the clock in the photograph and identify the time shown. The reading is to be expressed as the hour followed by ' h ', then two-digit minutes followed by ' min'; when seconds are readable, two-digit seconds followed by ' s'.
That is 11 h 23 min
